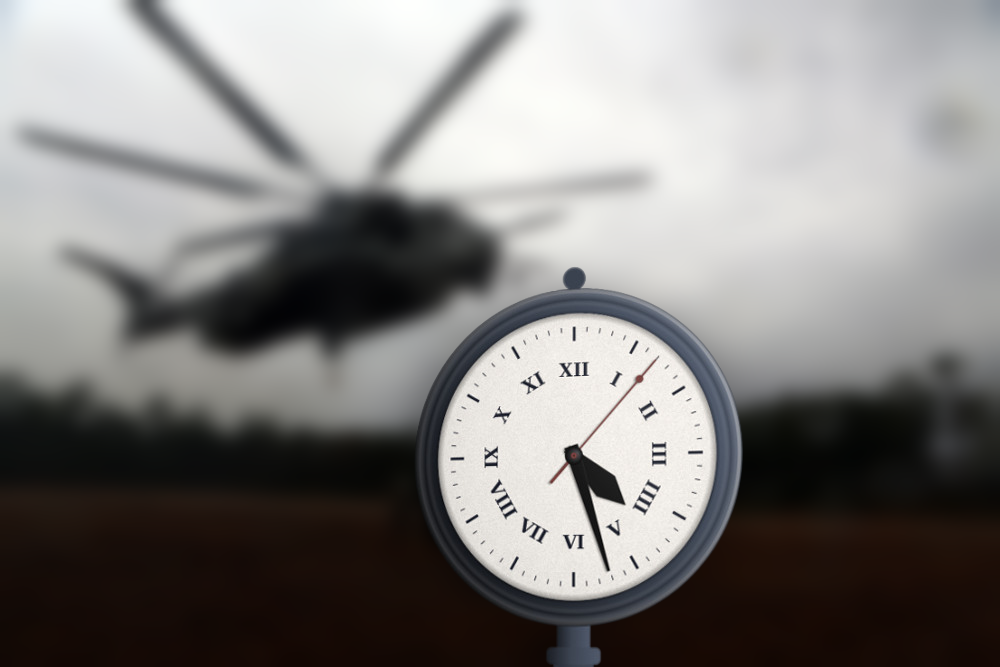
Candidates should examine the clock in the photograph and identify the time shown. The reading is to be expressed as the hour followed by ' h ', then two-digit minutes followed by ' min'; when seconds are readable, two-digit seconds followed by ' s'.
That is 4 h 27 min 07 s
